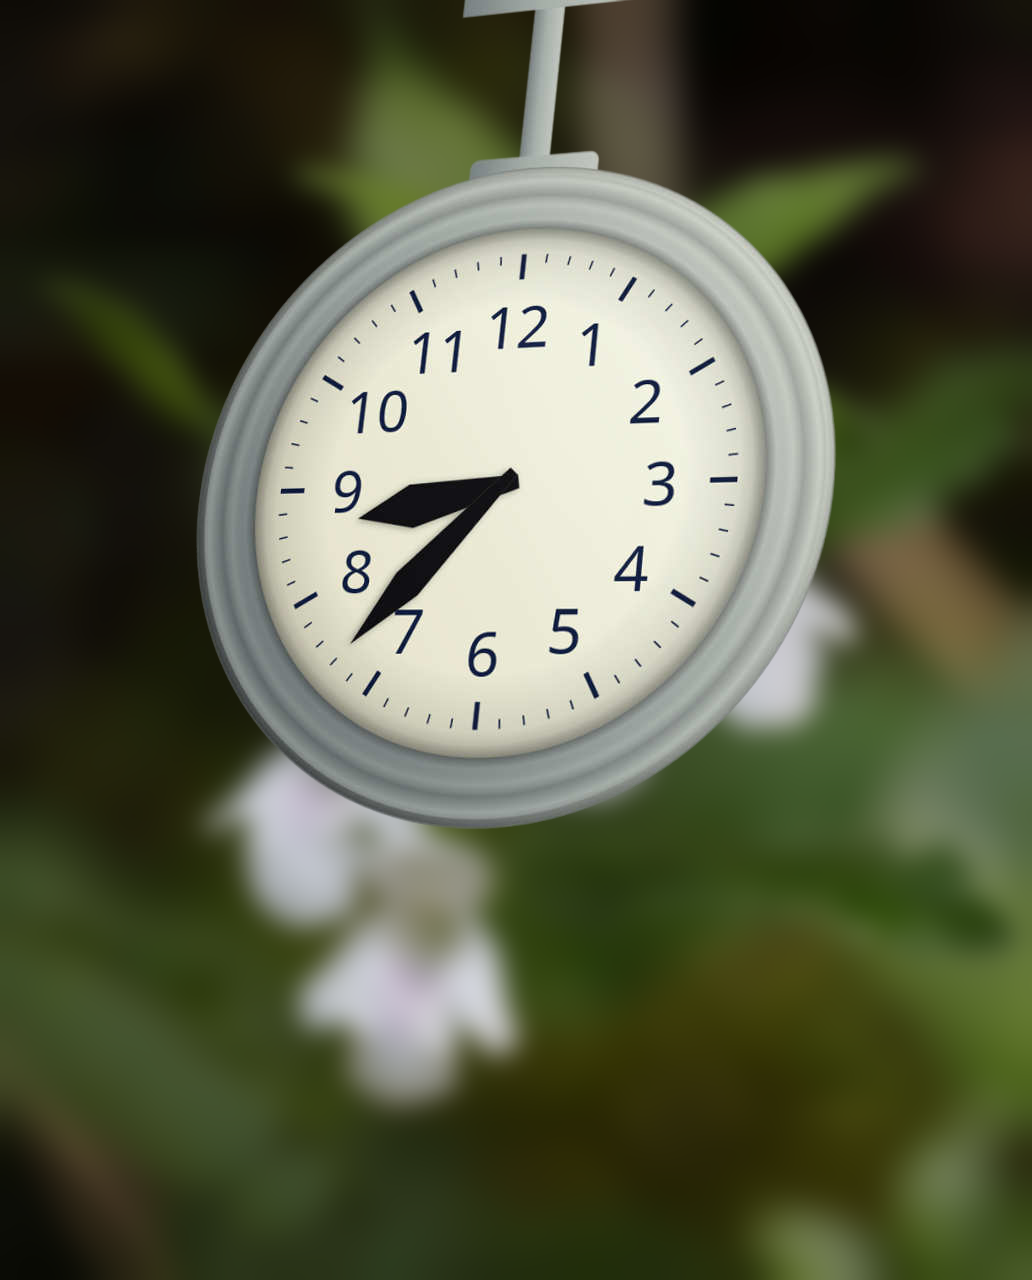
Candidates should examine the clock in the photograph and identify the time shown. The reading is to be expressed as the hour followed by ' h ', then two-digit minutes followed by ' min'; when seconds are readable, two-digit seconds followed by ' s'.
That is 8 h 37 min
